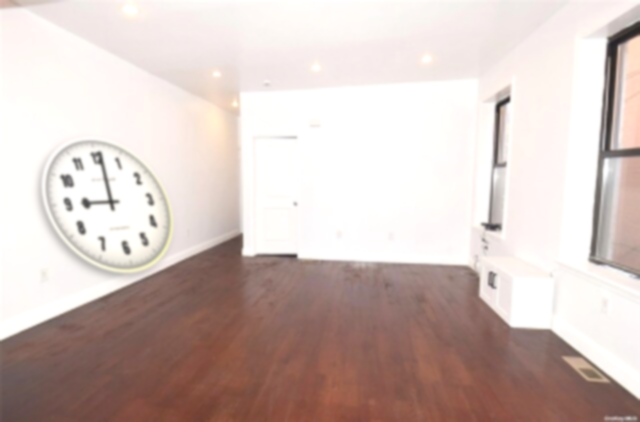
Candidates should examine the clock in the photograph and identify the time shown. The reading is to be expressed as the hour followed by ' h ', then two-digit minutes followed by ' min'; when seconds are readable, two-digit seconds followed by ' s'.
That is 9 h 01 min
